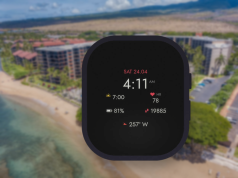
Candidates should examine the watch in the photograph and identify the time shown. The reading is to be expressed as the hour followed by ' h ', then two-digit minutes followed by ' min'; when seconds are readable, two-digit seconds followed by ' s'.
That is 4 h 11 min
